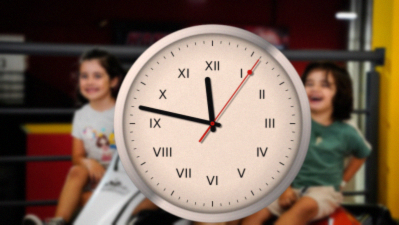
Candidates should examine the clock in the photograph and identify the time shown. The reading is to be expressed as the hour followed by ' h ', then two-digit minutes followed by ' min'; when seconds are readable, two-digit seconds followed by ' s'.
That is 11 h 47 min 06 s
